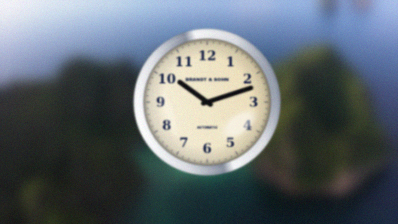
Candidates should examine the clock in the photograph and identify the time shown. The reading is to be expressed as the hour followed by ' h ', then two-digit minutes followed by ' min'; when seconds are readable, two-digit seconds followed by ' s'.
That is 10 h 12 min
